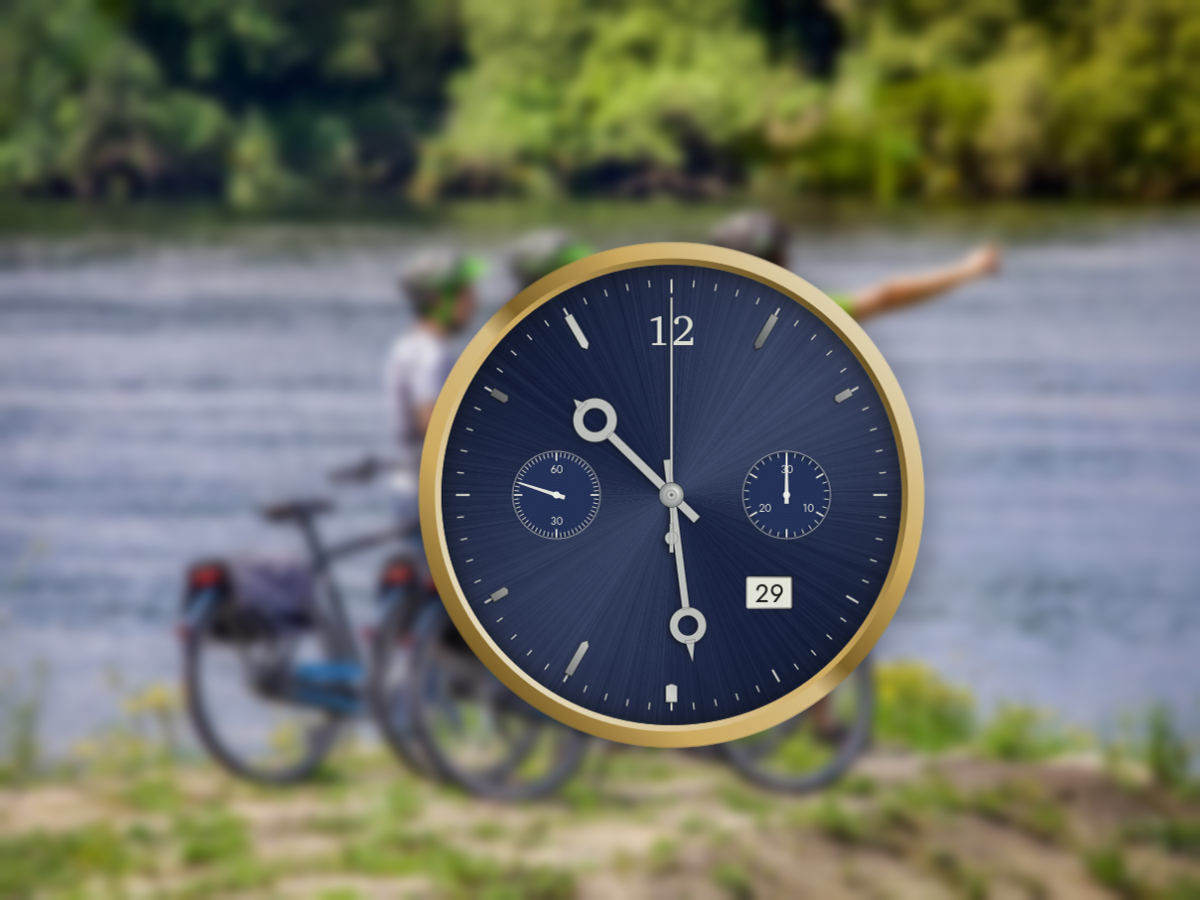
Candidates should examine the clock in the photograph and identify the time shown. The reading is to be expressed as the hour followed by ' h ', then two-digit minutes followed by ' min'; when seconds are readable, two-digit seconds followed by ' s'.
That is 10 h 28 min 48 s
